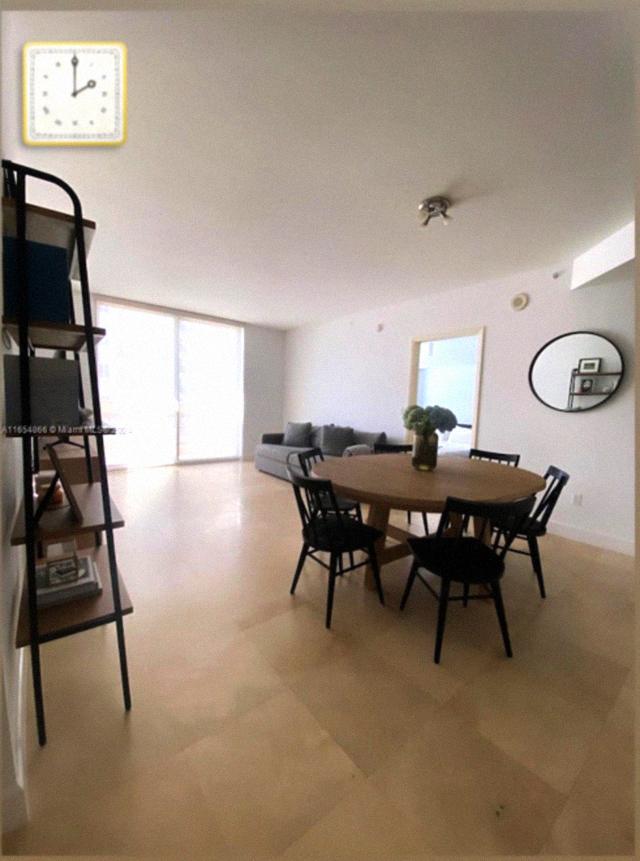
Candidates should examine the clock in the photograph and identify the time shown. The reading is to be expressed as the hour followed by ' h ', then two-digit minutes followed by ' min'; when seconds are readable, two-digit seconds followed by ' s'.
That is 2 h 00 min
